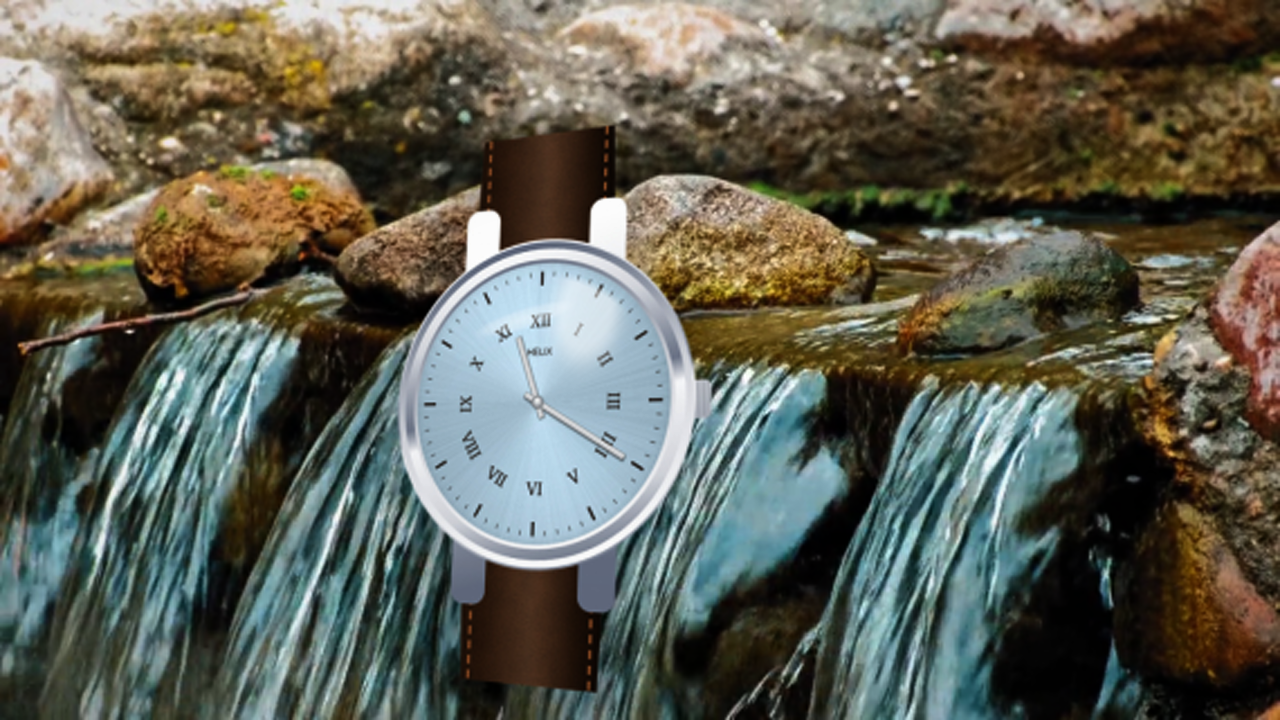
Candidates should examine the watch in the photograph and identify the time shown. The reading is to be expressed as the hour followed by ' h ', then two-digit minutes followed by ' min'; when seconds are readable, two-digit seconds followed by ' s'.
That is 11 h 20 min
